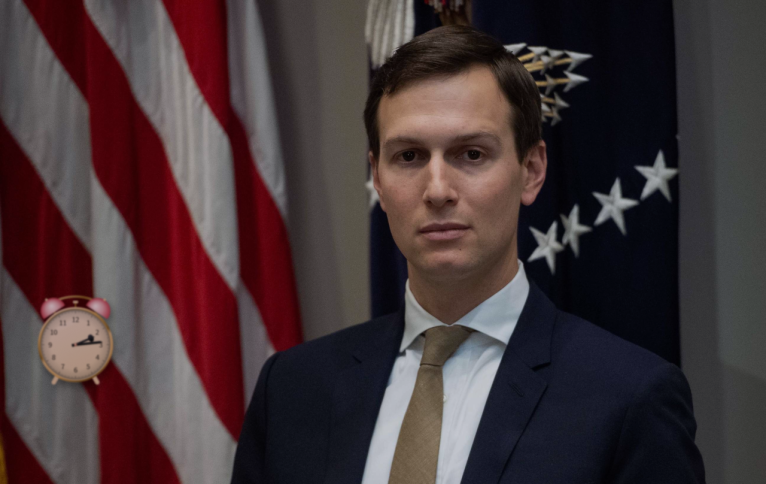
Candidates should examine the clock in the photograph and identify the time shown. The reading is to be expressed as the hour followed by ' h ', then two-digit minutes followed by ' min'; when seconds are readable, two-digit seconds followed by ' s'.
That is 2 h 14 min
